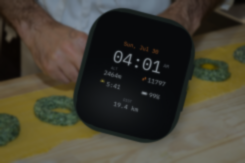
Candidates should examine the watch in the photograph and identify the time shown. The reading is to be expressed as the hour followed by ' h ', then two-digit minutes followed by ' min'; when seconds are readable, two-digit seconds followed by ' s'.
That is 4 h 01 min
